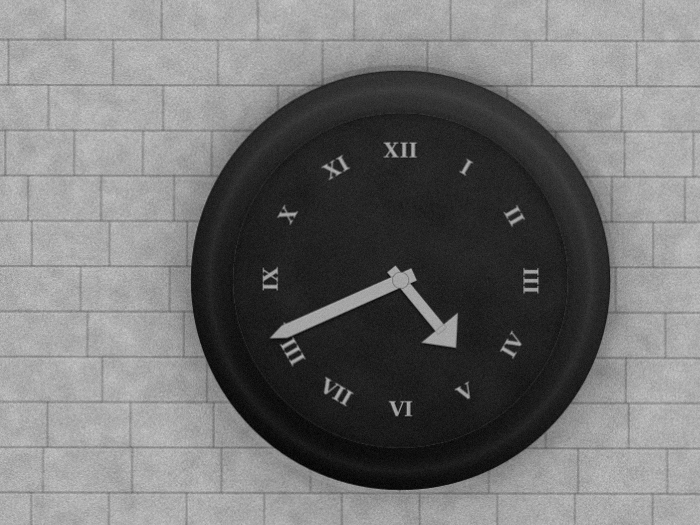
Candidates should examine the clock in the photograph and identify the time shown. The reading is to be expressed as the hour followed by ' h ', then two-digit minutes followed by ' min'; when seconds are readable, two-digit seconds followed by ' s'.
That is 4 h 41 min
